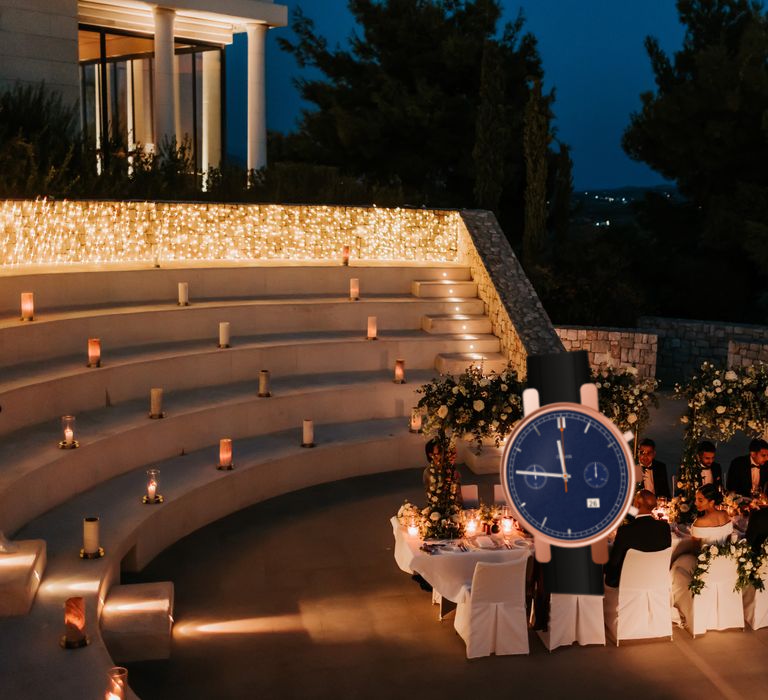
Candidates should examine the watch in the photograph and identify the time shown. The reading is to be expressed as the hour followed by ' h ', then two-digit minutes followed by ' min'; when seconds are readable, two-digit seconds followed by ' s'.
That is 11 h 46 min
